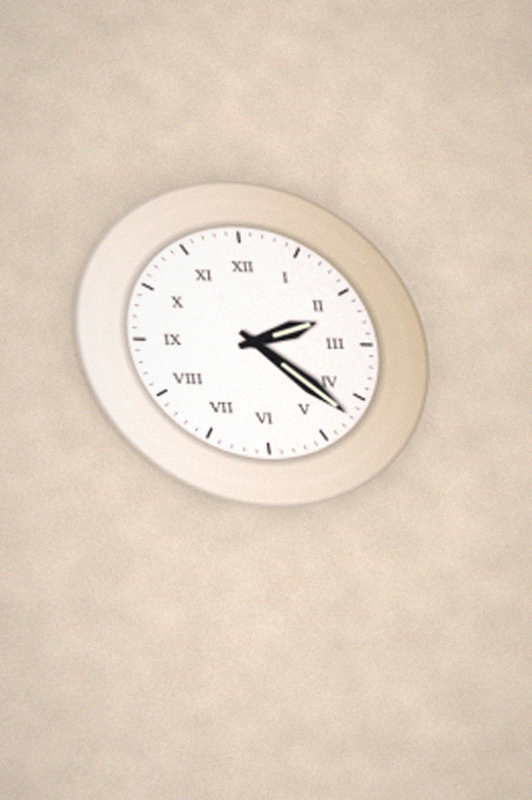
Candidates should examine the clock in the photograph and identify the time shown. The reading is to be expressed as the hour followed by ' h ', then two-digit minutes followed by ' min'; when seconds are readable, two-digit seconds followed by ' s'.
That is 2 h 22 min
